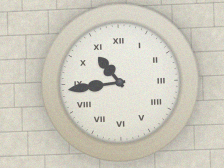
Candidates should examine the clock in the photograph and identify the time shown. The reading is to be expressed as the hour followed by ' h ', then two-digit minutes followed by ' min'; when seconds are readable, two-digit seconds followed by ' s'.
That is 10 h 44 min
